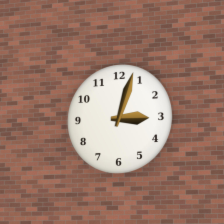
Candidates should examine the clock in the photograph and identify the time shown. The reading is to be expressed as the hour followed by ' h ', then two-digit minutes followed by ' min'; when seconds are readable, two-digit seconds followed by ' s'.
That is 3 h 03 min
